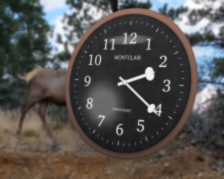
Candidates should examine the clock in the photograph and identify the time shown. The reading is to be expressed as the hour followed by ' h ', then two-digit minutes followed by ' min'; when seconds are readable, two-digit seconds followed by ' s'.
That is 2 h 21 min
